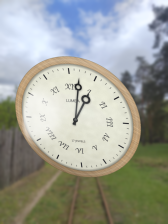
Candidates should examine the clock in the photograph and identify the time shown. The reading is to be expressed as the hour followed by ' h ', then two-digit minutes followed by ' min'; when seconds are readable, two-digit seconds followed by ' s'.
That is 1 h 02 min
